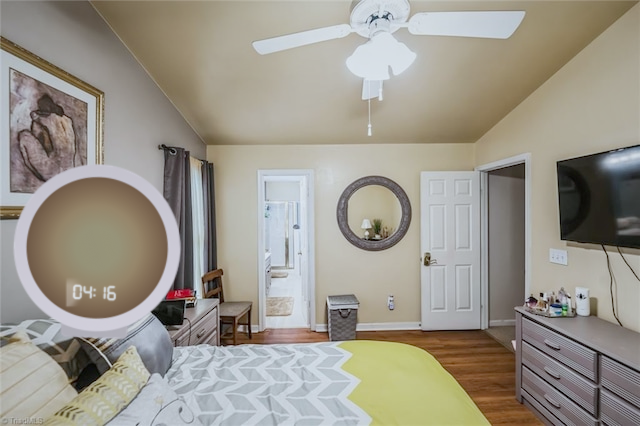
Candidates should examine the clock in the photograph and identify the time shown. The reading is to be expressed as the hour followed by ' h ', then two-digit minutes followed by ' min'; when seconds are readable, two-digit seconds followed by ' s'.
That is 4 h 16 min
